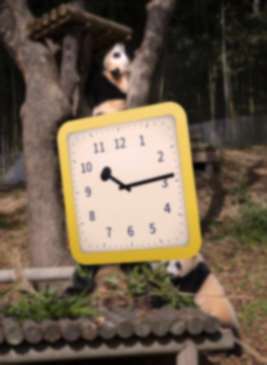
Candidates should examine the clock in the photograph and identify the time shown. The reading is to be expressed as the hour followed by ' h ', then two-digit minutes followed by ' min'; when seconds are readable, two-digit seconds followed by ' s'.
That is 10 h 14 min
